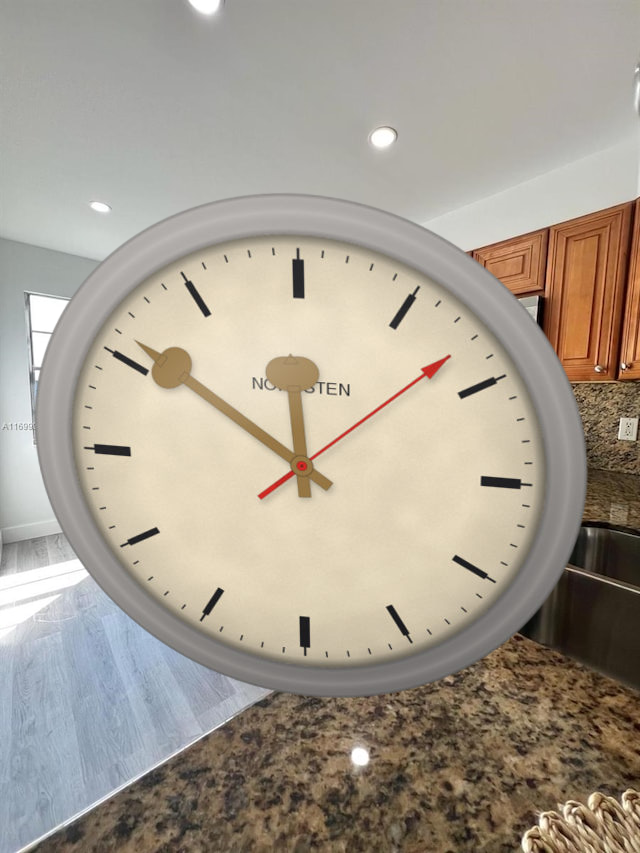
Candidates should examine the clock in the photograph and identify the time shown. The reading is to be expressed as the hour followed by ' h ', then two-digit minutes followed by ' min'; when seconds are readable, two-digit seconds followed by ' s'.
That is 11 h 51 min 08 s
